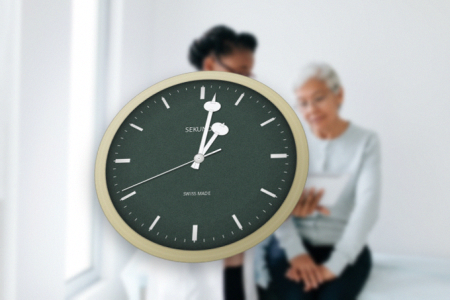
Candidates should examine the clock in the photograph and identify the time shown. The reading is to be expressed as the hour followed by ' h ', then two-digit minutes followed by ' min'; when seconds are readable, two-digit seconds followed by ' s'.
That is 1 h 01 min 41 s
